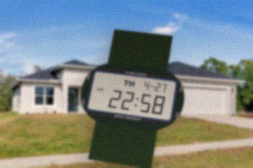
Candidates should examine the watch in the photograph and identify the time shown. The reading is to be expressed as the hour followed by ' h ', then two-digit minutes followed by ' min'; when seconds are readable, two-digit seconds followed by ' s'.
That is 22 h 58 min
